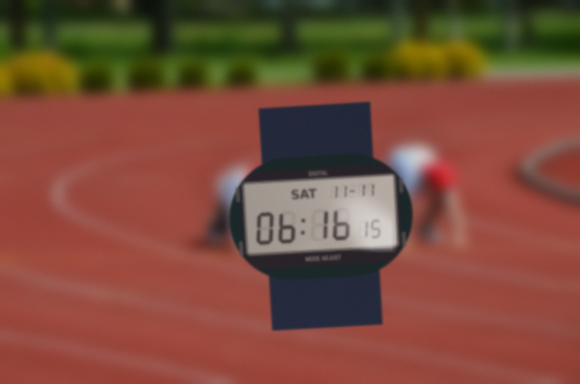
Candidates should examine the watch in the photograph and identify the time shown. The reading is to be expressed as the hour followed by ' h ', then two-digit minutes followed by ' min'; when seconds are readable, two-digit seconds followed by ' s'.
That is 6 h 16 min 15 s
